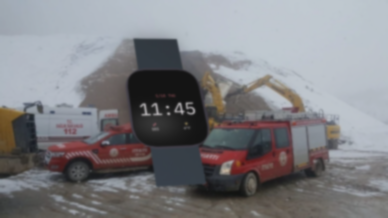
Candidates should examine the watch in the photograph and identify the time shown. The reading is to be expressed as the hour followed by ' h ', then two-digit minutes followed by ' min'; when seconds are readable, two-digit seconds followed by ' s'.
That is 11 h 45 min
